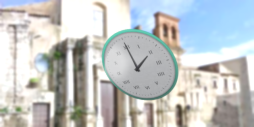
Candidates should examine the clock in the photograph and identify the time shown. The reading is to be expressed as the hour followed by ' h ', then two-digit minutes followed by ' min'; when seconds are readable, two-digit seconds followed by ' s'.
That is 2 h 00 min
